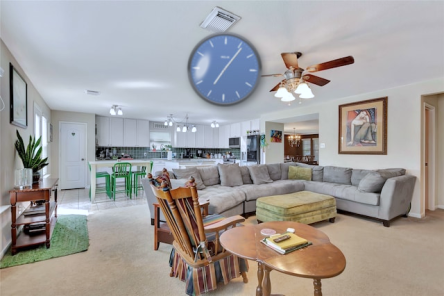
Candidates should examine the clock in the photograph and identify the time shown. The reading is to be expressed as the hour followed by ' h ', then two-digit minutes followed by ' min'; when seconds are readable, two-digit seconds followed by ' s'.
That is 7 h 06 min
